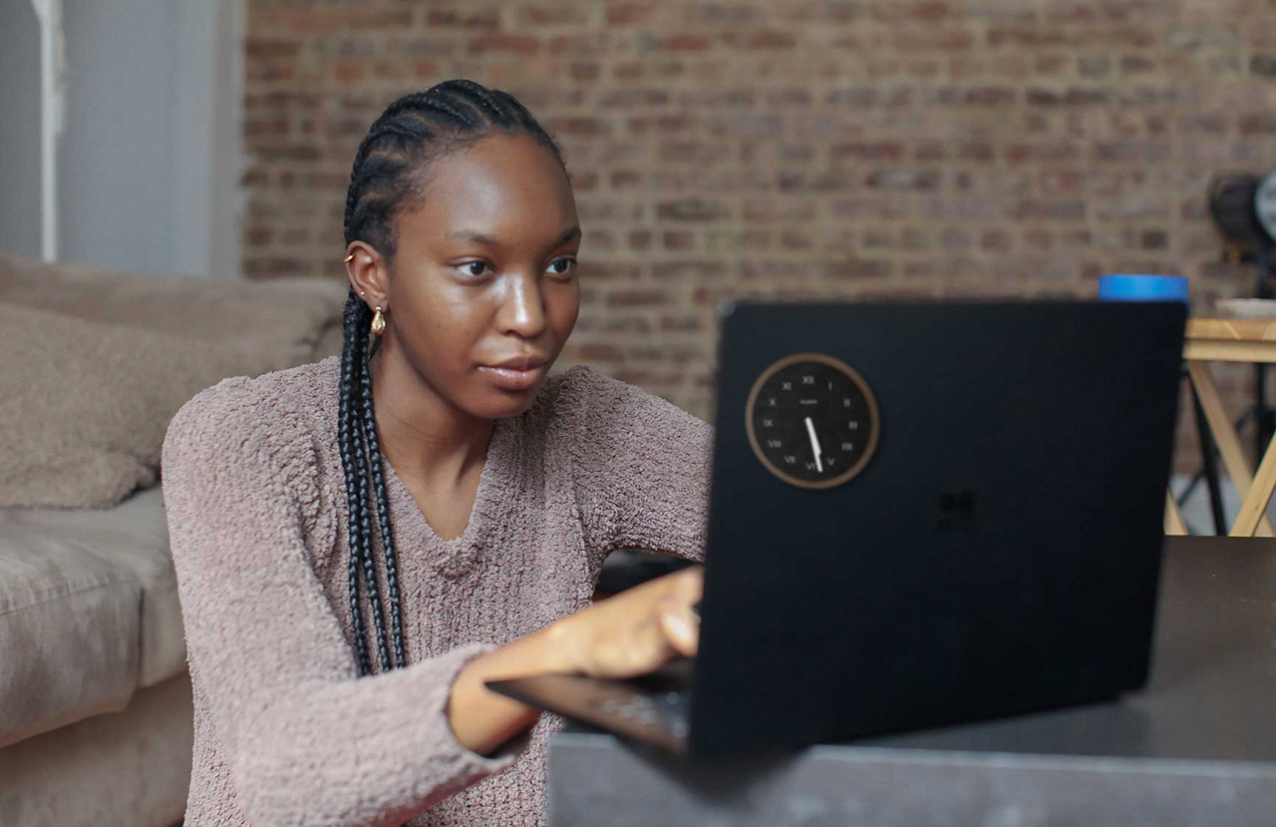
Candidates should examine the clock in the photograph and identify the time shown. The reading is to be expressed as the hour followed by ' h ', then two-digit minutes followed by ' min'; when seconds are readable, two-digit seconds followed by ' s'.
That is 5 h 28 min
